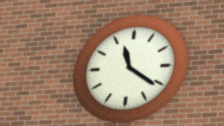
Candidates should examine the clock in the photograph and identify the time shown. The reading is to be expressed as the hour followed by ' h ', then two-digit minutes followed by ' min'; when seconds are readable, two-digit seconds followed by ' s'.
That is 11 h 21 min
